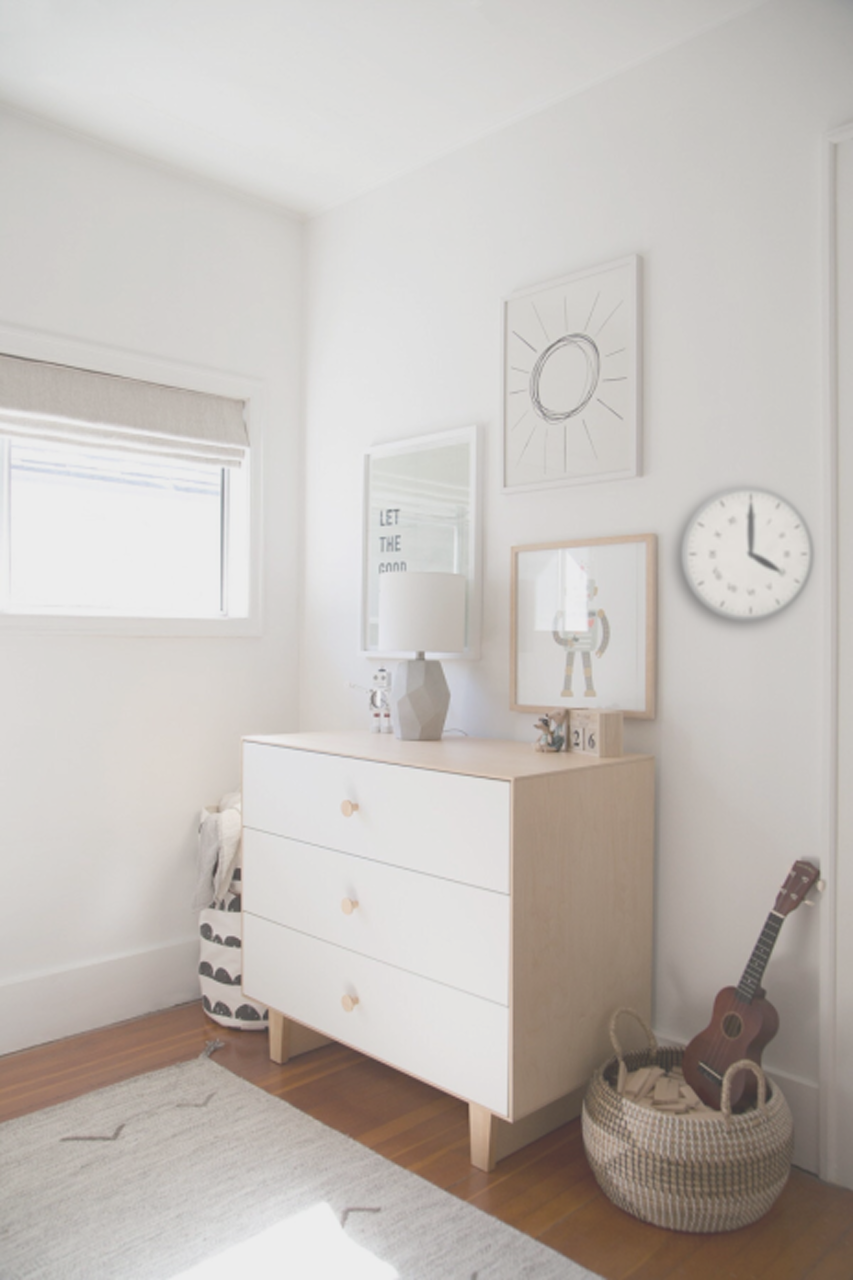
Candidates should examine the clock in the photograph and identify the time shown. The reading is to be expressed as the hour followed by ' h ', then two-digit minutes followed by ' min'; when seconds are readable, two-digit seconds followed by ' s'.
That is 4 h 00 min
